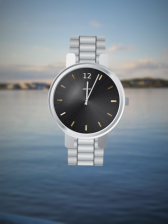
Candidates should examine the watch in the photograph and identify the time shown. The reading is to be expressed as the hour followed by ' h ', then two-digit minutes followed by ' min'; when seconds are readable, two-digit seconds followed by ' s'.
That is 12 h 04 min
